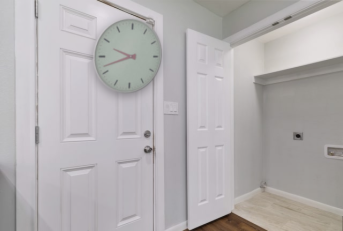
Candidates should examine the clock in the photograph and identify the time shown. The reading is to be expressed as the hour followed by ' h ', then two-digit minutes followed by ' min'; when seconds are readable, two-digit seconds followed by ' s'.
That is 9 h 42 min
